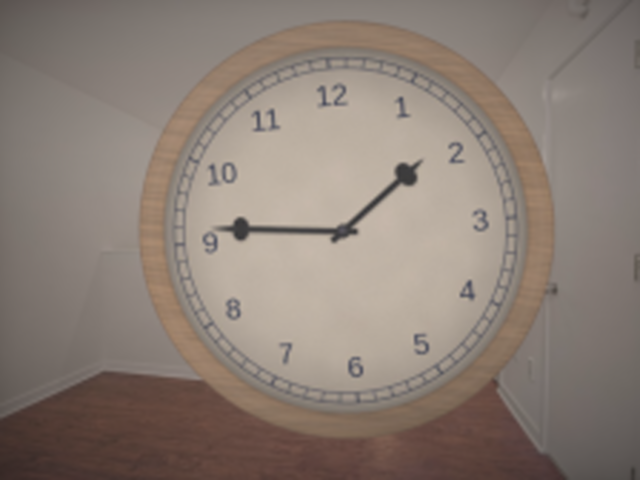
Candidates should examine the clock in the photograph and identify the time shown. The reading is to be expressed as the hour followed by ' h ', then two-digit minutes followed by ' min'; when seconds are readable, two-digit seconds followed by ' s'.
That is 1 h 46 min
